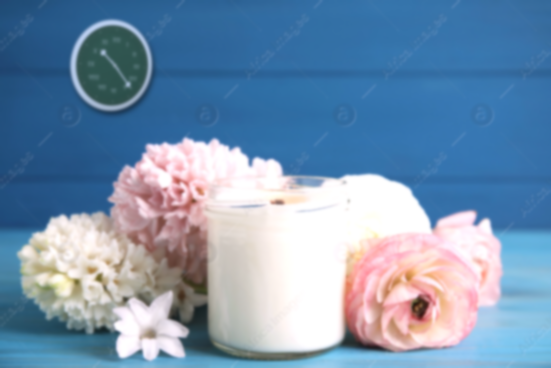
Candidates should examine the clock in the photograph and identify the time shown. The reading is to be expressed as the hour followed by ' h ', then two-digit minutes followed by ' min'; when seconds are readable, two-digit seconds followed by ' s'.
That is 10 h 23 min
